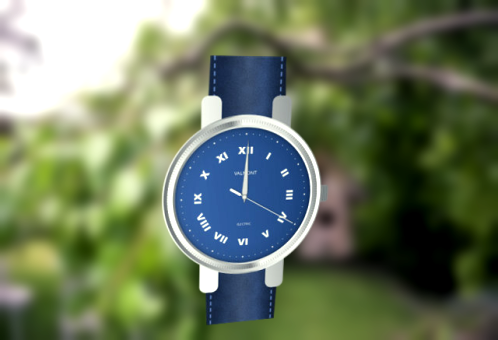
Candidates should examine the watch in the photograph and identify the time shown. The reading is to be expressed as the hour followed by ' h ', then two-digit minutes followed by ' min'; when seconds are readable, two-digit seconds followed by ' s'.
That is 12 h 00 min 20 s
